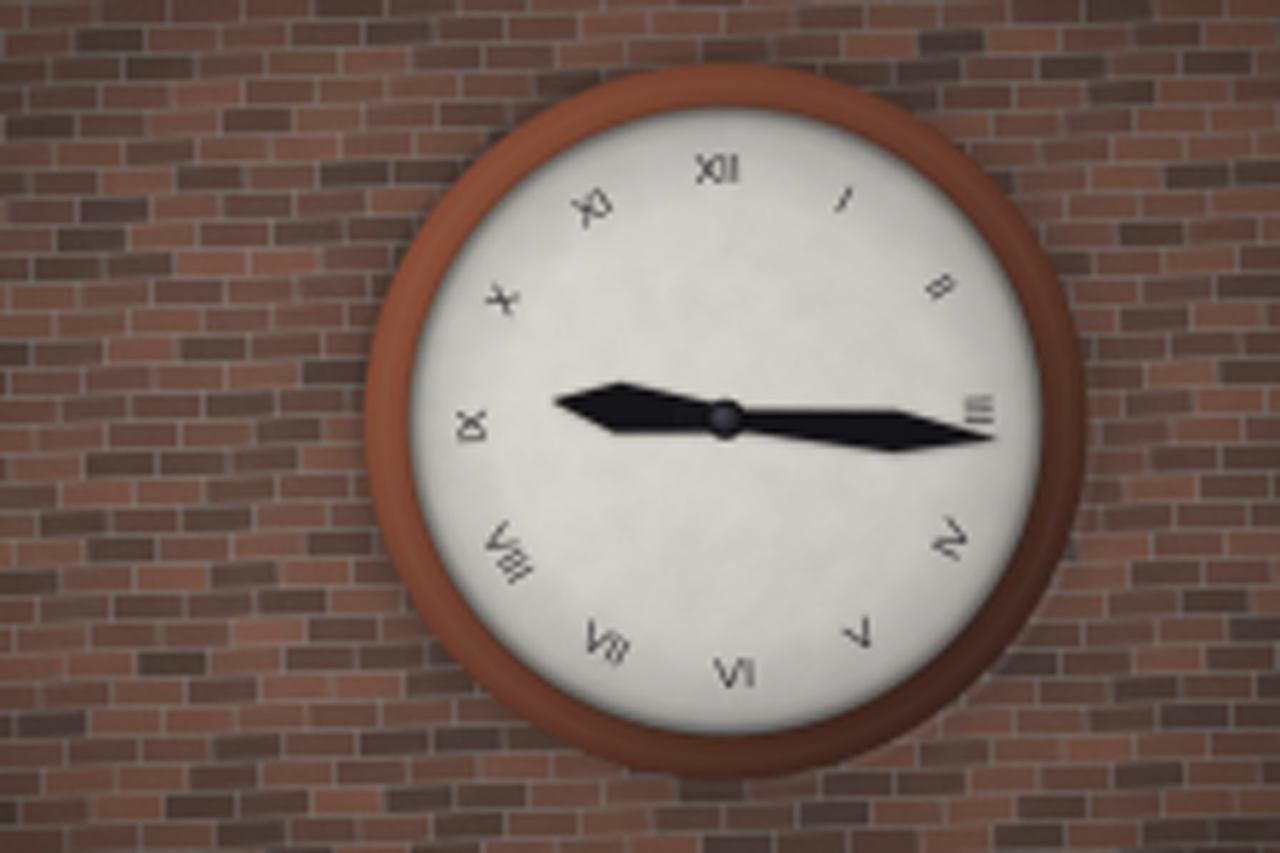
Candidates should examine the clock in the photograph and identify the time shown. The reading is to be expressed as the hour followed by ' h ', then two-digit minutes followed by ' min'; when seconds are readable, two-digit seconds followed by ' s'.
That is 9 h 16 min
